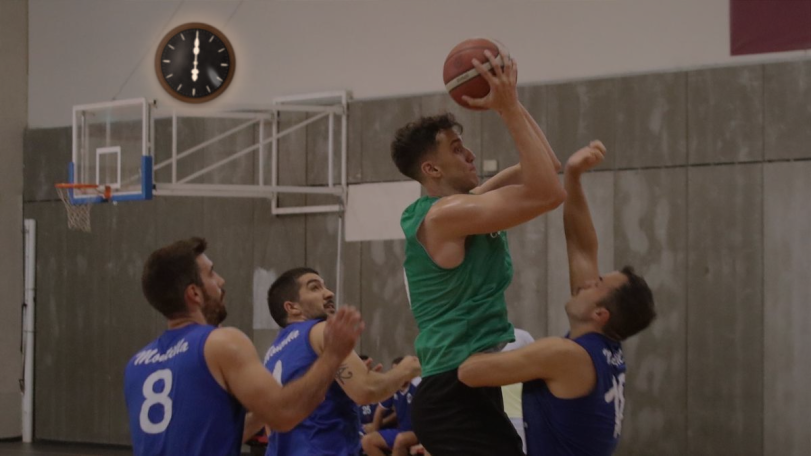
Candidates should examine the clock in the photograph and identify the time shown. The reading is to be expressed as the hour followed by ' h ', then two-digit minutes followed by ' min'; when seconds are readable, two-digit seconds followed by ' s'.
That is 6 h 00 min
